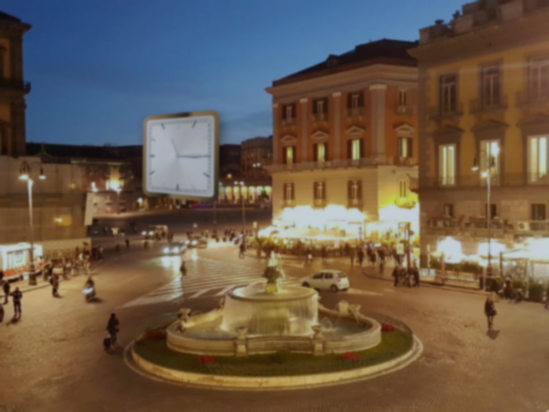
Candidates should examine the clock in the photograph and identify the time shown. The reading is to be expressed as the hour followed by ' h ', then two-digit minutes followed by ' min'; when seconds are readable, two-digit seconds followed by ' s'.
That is 11 h 15 min
